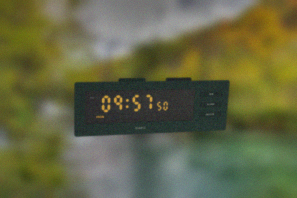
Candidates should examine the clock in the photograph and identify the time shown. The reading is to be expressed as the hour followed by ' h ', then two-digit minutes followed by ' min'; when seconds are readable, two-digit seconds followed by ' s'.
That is 9 h 57 min 50 s
